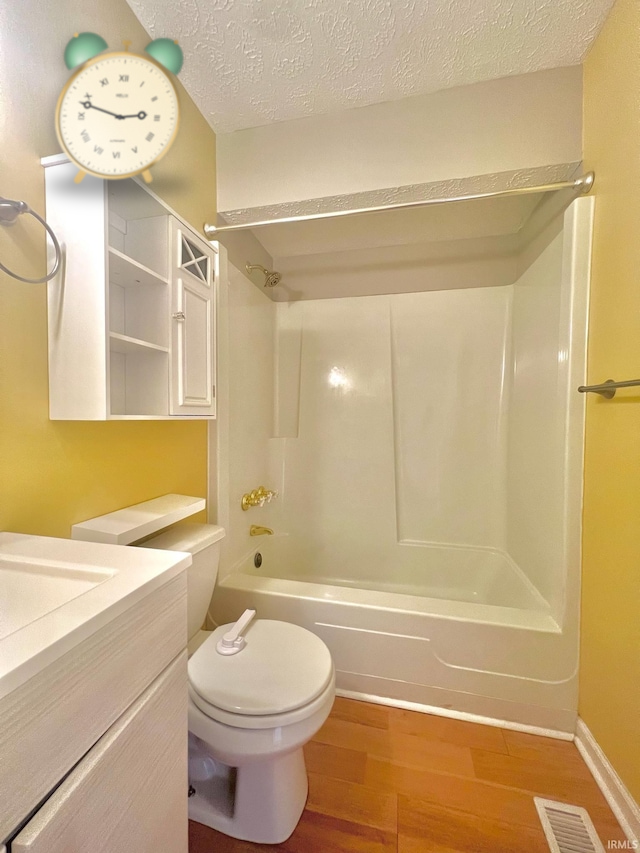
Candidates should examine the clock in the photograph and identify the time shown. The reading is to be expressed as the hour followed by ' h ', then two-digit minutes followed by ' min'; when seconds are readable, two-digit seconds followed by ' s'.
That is 2 h 48 min
